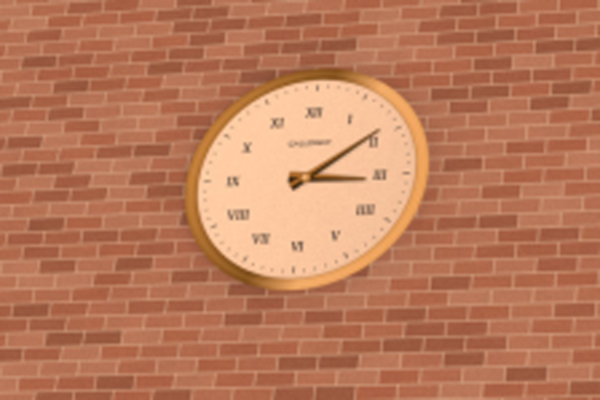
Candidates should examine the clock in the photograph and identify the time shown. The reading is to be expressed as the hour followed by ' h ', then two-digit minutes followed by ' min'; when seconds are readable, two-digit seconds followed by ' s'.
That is 3 h 09 min
